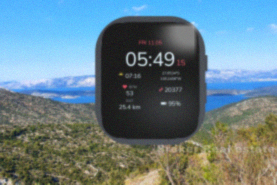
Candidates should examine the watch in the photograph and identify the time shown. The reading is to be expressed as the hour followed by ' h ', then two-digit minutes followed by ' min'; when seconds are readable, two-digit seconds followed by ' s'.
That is 5 h 49 min
